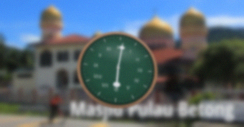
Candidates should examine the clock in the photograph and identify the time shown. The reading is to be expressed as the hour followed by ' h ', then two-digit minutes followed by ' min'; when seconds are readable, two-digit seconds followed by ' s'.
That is 6 h 01 min
